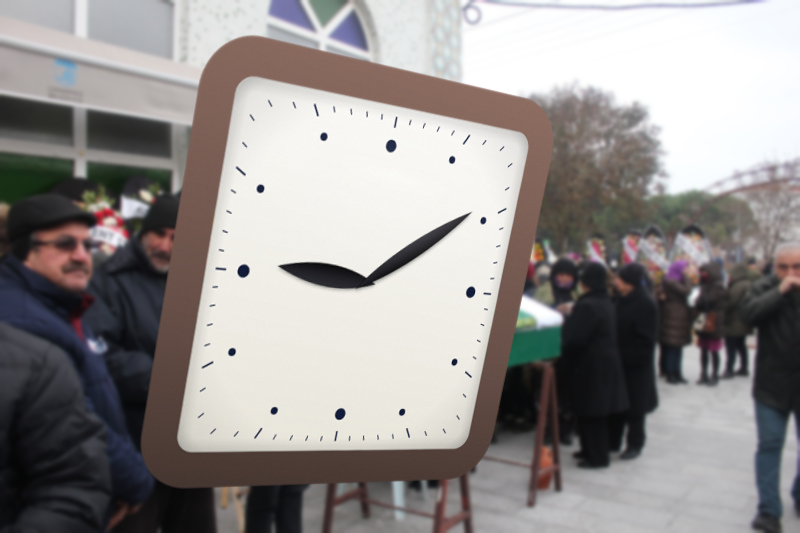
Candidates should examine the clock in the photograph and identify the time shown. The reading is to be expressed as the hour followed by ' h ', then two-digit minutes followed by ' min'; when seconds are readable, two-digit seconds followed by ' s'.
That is 9 h 09 min
